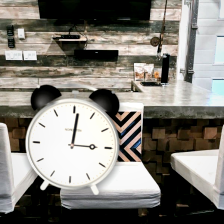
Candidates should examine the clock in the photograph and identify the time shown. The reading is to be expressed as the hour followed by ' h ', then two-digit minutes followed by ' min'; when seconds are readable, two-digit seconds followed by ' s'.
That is 3 h 01 min
